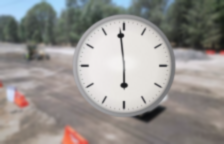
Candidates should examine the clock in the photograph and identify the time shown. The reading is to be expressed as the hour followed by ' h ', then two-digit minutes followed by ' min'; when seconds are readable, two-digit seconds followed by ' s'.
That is 5 h 59 min
